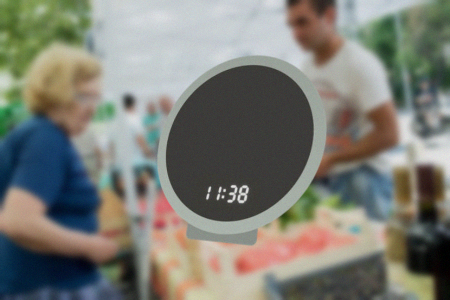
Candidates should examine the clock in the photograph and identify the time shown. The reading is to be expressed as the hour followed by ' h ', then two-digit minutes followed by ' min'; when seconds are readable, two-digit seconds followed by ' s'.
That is 11 h 38 min
